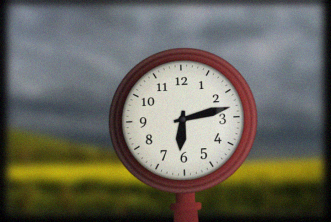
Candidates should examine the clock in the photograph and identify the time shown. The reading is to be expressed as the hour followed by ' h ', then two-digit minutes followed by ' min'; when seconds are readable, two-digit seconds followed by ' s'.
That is 6 h 13 min
